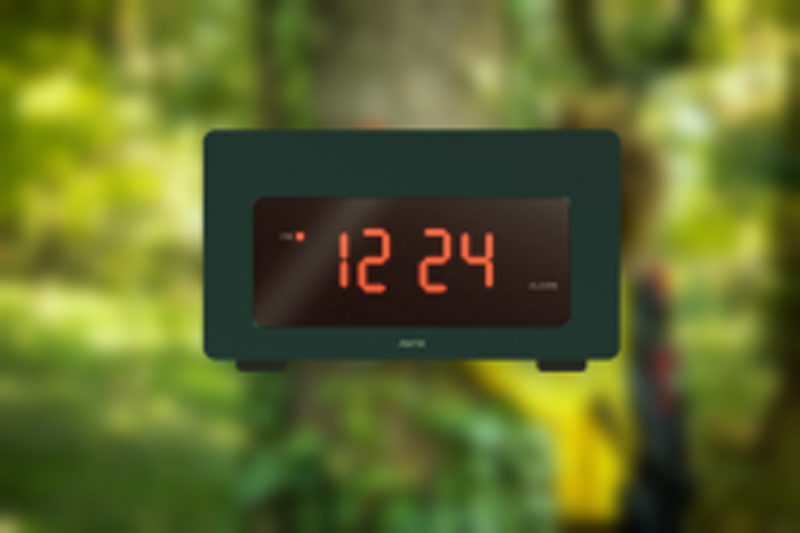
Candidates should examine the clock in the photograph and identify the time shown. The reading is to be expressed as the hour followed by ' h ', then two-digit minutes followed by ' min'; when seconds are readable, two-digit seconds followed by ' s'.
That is 12 h 24 min
